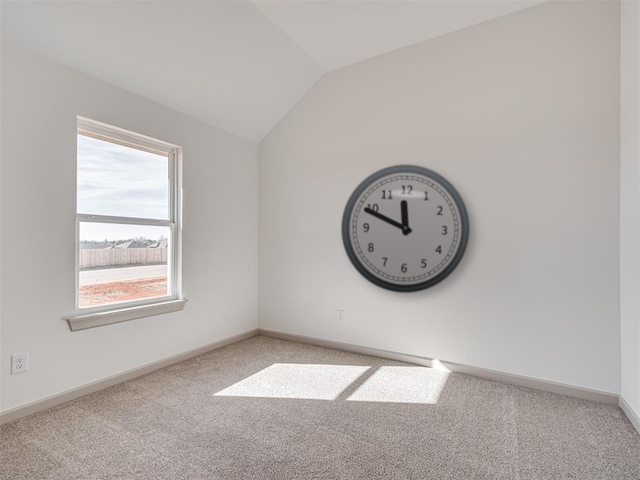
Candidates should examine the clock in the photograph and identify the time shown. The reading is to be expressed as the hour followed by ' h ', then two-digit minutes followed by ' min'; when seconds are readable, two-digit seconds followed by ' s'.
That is 11 h 49 min
